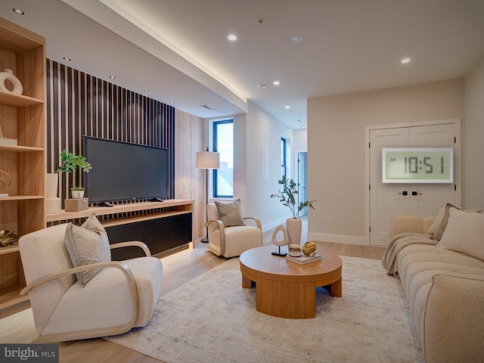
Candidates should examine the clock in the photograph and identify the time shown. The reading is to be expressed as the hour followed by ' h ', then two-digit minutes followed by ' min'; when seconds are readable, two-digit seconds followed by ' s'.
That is 10 h 51 min
